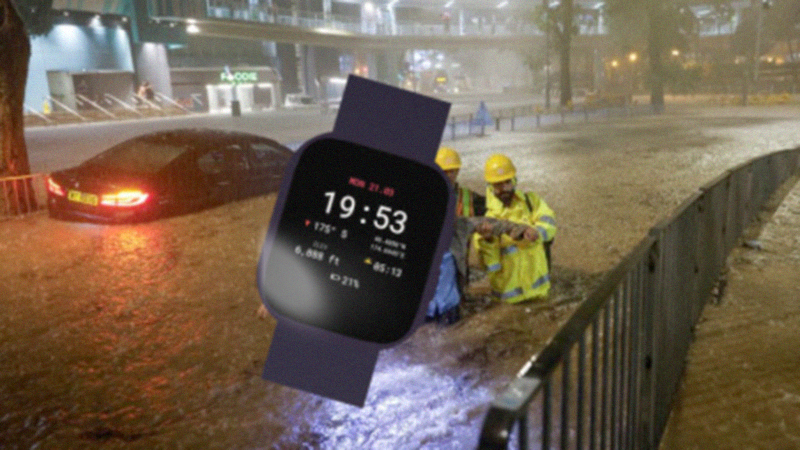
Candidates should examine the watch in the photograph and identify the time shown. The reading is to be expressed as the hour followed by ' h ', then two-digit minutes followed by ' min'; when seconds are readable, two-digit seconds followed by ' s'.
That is 19 h 53 min
